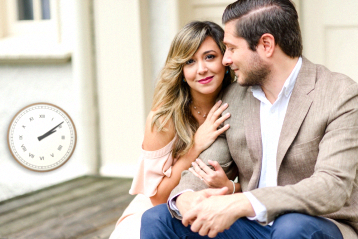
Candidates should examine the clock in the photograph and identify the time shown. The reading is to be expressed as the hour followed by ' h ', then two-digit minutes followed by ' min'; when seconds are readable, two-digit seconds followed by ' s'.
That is 2 h 09 min
